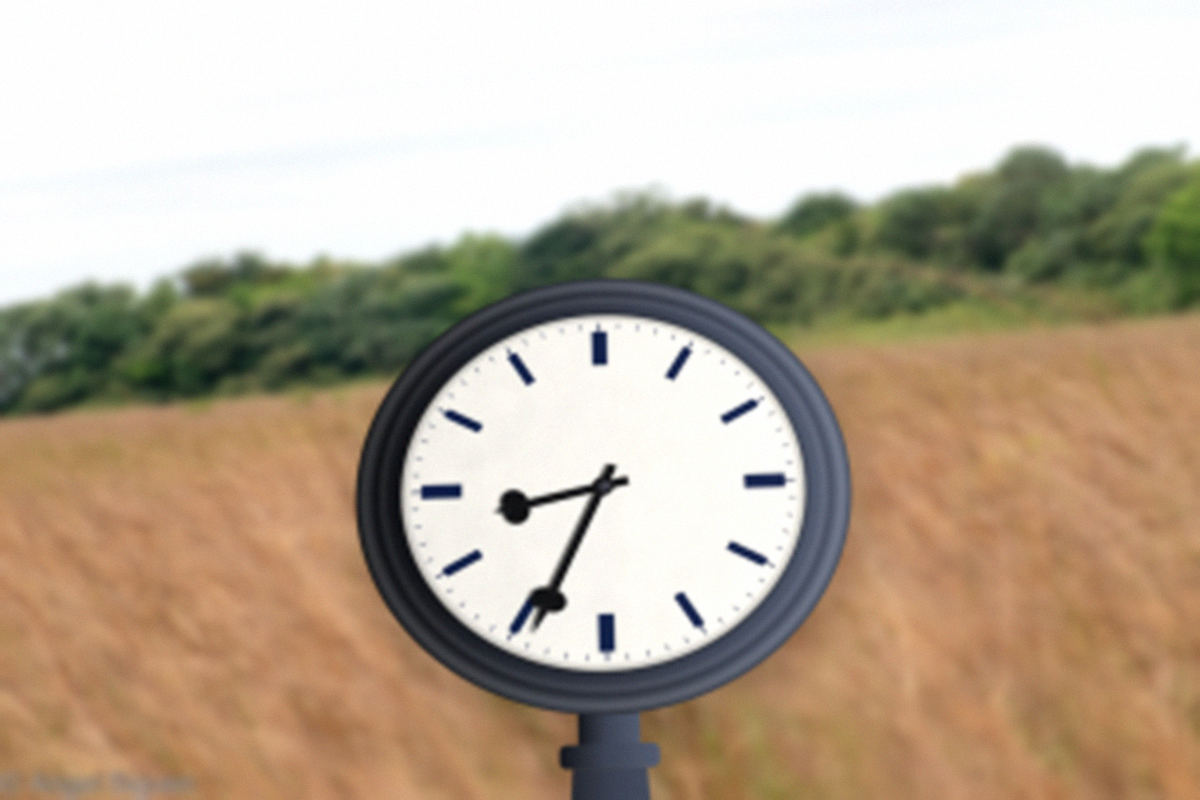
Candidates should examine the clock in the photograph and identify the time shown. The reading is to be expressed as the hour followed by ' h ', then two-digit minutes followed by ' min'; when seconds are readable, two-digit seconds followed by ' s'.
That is 8 h 34 min
